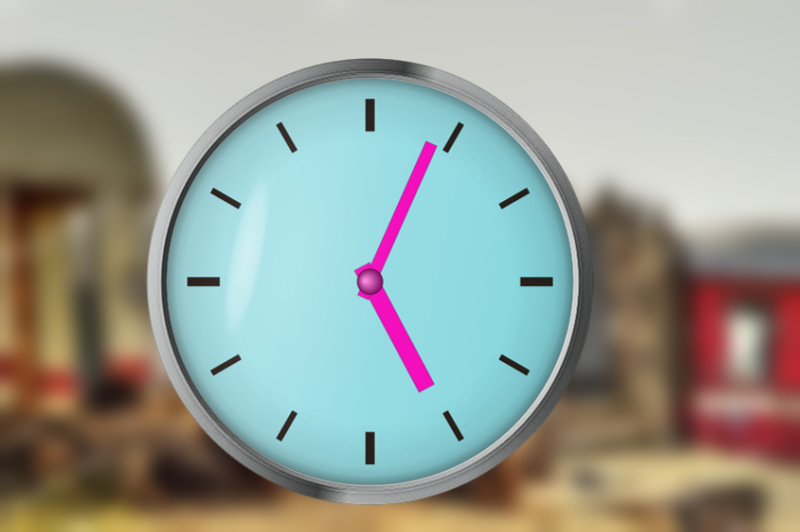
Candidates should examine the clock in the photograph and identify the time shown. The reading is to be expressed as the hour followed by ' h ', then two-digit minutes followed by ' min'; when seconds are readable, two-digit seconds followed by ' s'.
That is 5 h 04 min
